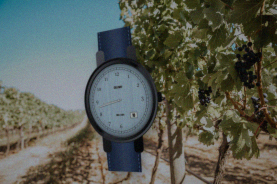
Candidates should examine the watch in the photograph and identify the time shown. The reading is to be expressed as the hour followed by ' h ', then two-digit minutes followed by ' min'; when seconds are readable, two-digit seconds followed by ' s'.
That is 8 h 43 min
